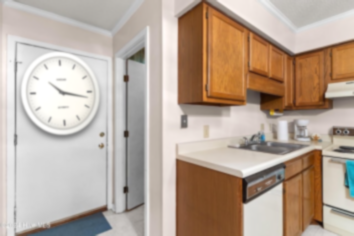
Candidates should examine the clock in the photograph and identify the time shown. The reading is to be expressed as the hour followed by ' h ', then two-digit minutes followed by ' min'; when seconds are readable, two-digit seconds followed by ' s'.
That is 10 h 17 min
